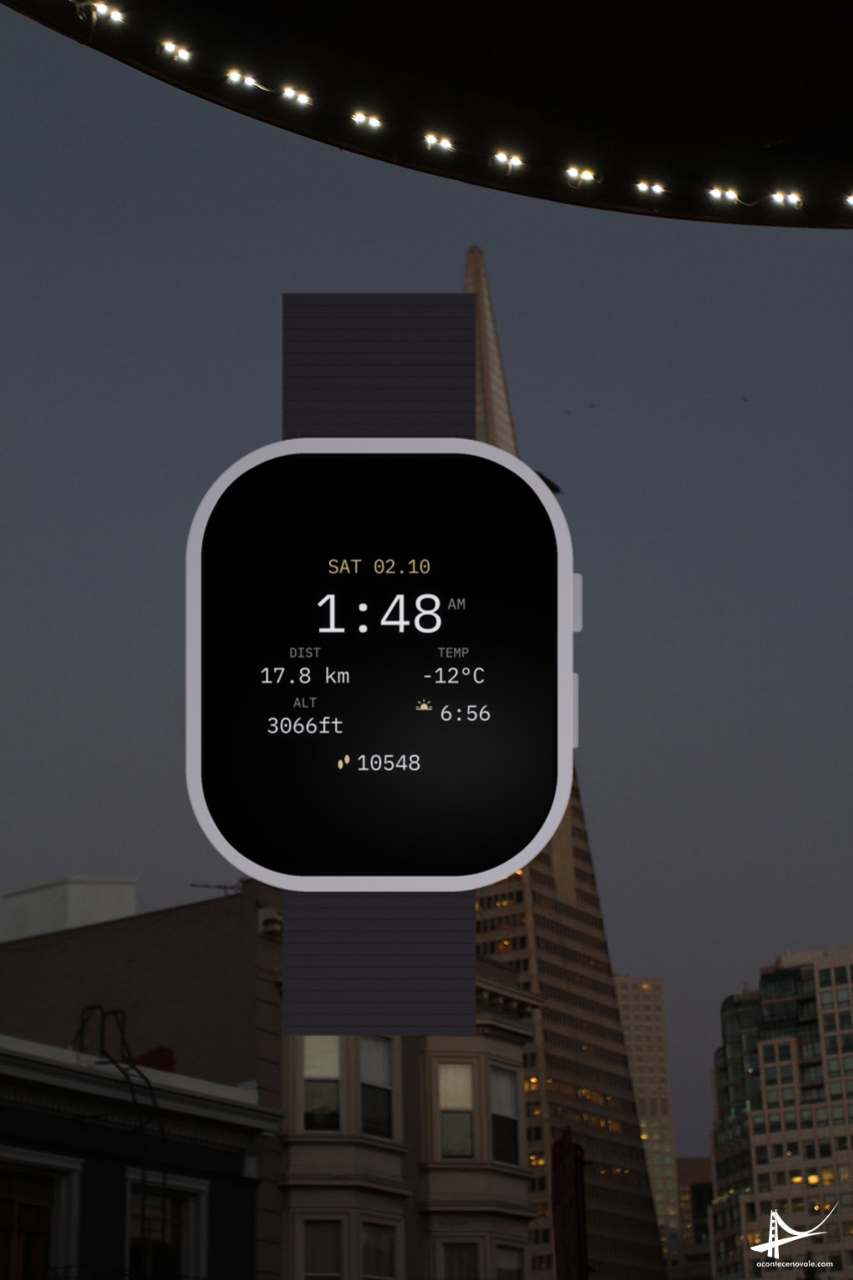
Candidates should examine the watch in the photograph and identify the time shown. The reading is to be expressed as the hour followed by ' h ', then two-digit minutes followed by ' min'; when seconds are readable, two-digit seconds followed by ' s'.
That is 1 h 48 min
